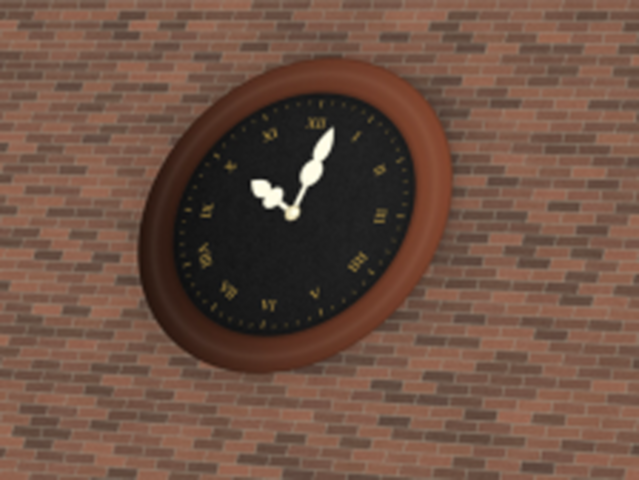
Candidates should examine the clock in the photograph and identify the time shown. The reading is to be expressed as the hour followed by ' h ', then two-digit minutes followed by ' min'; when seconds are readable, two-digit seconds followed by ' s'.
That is 10 h 02 min
